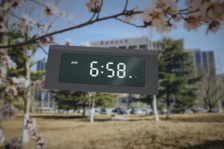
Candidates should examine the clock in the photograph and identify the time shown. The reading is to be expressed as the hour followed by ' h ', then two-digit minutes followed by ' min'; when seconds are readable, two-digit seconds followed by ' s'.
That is 6 h 58 min
